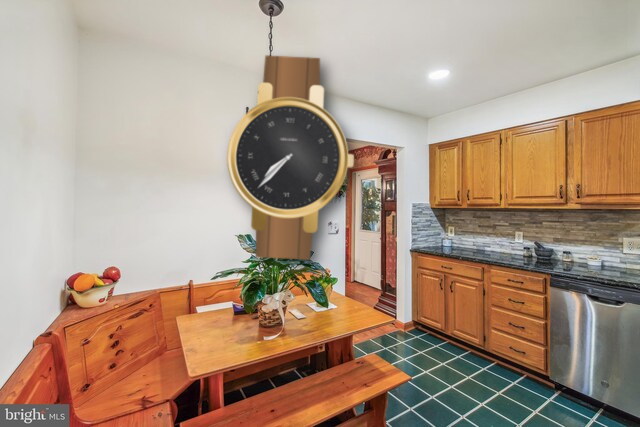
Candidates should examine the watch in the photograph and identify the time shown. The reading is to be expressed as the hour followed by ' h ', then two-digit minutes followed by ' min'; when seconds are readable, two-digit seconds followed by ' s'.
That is 7 h 37 min
